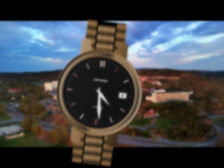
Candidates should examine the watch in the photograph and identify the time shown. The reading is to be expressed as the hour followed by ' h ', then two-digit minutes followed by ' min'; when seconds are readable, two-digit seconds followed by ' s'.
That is 4 h 29 min
